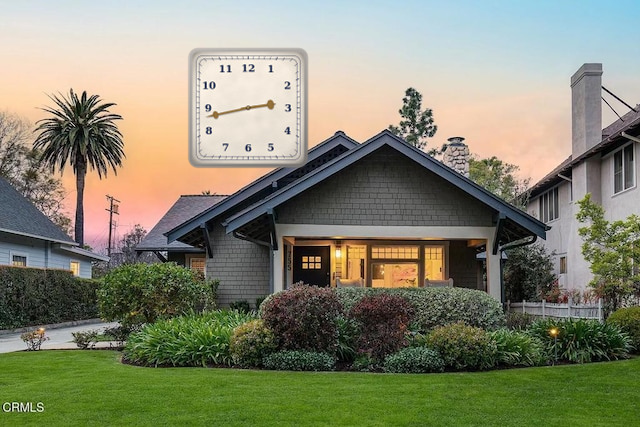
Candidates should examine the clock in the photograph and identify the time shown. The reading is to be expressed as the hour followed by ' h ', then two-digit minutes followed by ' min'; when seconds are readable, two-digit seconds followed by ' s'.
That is 2 h 43 min
